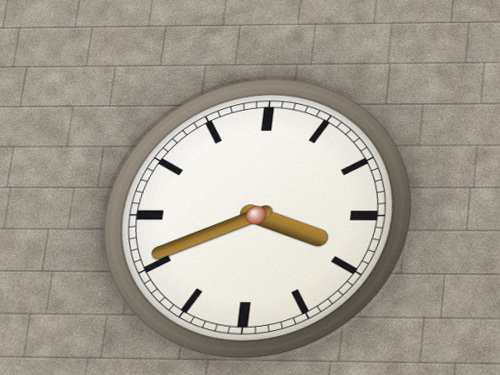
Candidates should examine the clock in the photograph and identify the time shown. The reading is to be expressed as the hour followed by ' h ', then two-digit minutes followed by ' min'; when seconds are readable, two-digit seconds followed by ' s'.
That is 3 h 41 min
